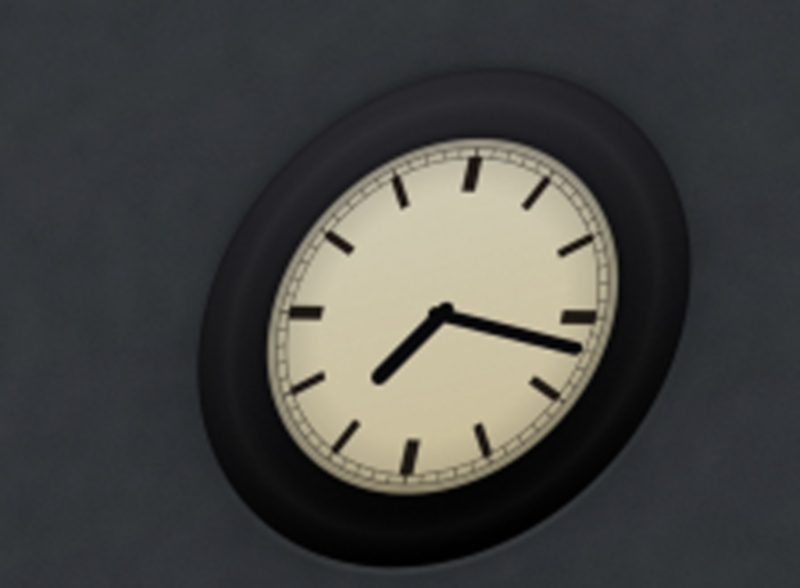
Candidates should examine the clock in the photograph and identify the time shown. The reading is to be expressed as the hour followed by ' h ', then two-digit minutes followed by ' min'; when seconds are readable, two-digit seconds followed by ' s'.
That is 7 h 17 min
